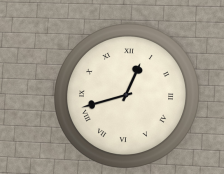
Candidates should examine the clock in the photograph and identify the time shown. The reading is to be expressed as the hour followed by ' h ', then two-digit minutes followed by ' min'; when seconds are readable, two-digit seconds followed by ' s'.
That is 12 h 42 min
